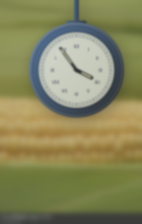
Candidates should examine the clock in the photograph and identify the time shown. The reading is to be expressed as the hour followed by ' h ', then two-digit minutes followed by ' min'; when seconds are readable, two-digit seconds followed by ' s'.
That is 3 h 54 min
